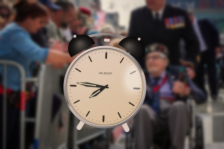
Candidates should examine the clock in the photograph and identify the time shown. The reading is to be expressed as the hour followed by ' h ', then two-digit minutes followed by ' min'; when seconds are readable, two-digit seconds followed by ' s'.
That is 7 h 46 min
